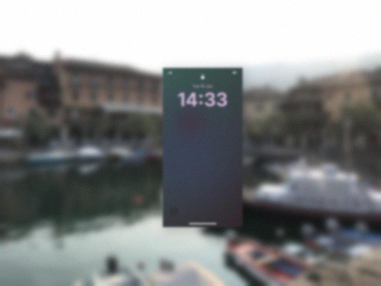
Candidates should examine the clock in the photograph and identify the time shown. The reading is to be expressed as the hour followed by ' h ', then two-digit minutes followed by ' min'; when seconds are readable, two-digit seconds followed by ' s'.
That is 14 h 33 min
